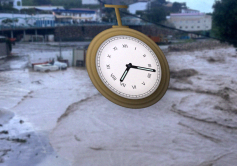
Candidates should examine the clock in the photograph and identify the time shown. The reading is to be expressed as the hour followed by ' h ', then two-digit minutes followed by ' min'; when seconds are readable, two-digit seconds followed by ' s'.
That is 7 h 17 min
